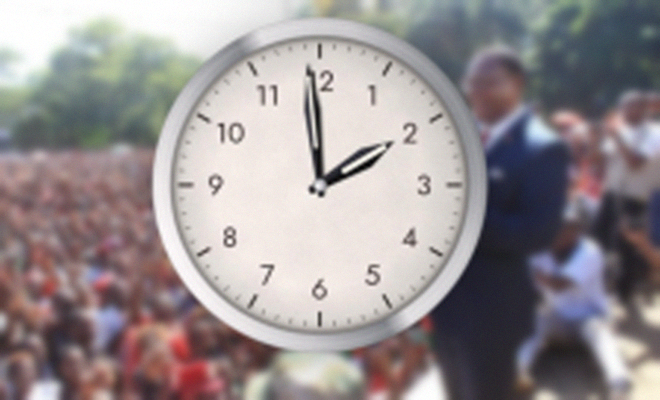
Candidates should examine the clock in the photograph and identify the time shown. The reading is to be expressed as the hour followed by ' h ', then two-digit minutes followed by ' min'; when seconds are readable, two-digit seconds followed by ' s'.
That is 1 h 59 min
